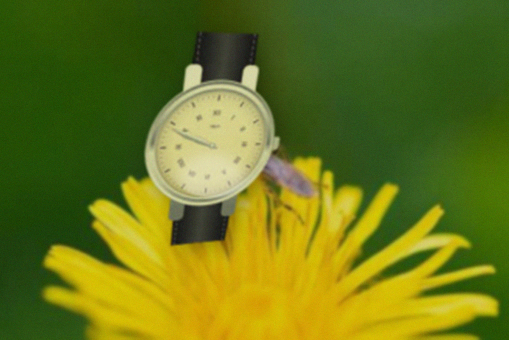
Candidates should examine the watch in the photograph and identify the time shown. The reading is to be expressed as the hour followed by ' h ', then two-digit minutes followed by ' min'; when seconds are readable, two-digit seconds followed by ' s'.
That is 9 h 49 min
